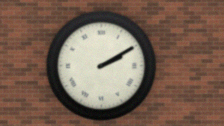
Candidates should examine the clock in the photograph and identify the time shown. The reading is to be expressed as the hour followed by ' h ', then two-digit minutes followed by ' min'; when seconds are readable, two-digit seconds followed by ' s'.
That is 2 h 10 min
